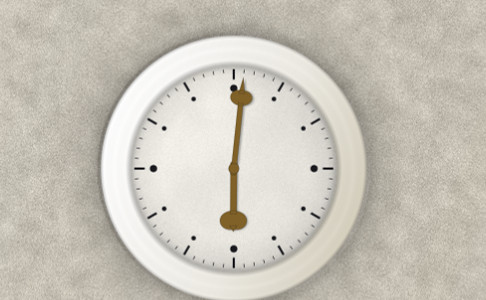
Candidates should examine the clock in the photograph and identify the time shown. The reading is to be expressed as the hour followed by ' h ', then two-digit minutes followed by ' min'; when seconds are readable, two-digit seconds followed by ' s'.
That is 6 h 01 min
